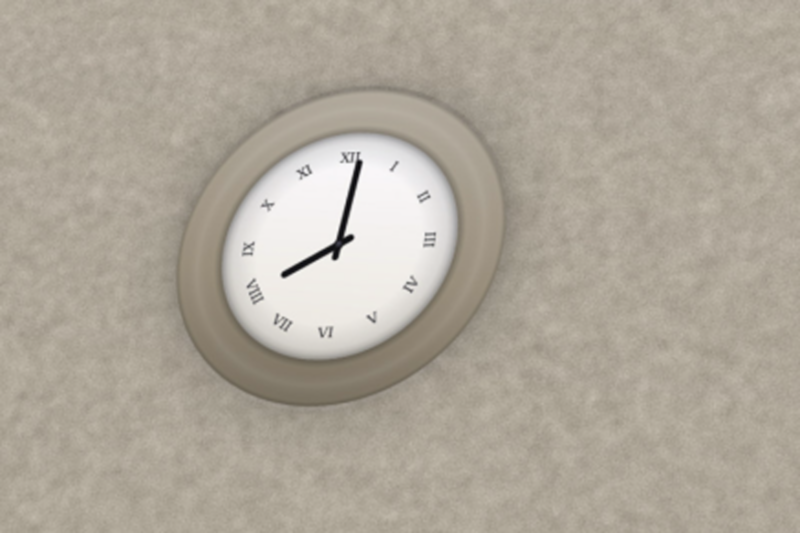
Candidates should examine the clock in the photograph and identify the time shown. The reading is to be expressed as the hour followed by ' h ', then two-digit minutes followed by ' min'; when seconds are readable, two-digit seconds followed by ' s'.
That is 8 h 01 min
